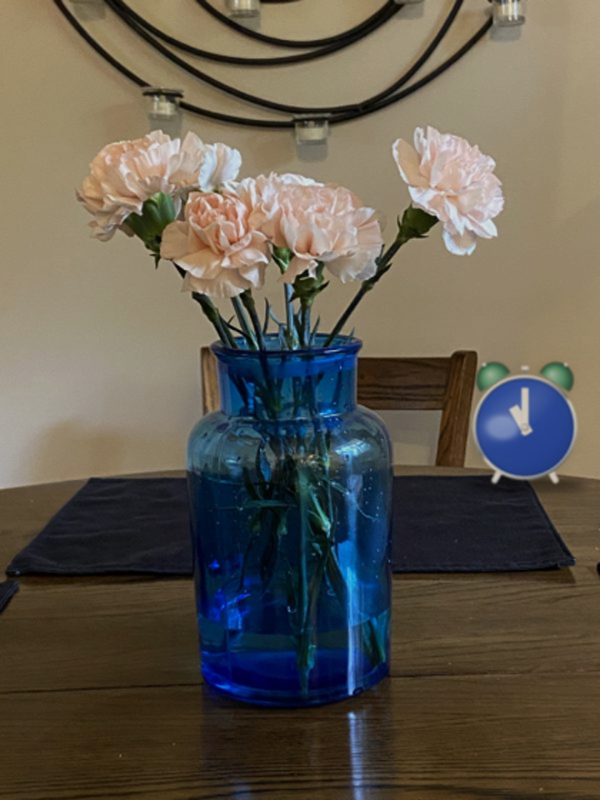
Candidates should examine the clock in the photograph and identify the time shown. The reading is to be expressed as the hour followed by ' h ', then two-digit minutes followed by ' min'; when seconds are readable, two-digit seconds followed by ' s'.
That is 11 h 00 min
